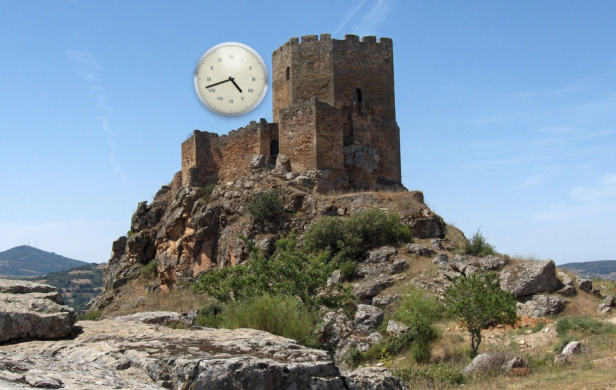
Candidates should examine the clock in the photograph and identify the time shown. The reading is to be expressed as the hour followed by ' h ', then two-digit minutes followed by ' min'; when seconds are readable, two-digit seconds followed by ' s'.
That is 4 h 42 min
